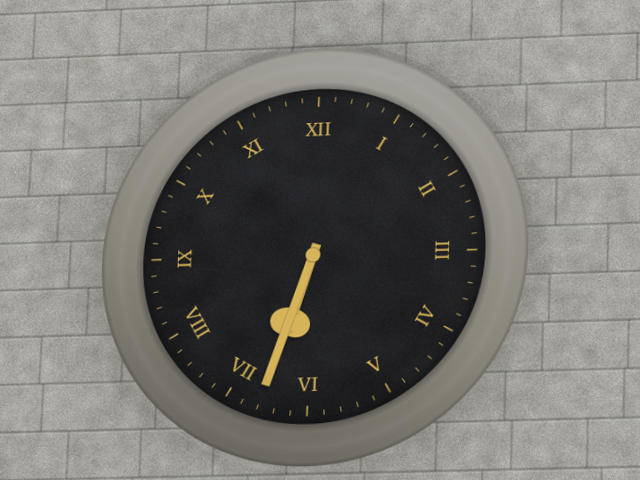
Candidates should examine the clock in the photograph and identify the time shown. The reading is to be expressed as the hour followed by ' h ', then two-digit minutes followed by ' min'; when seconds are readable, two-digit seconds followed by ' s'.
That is 6 h 33 min
